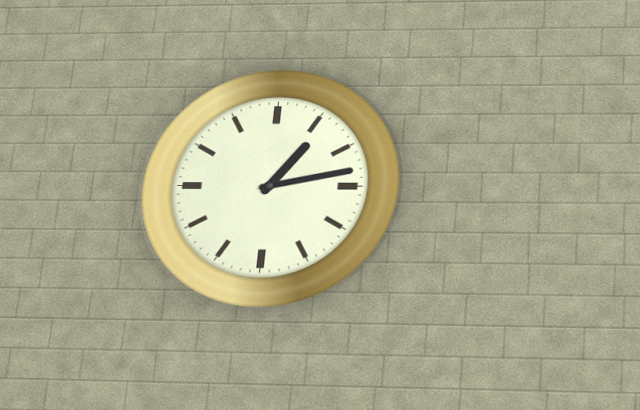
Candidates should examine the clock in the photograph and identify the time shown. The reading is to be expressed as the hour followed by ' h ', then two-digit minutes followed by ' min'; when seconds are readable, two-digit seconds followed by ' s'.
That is 1 h 13 min
